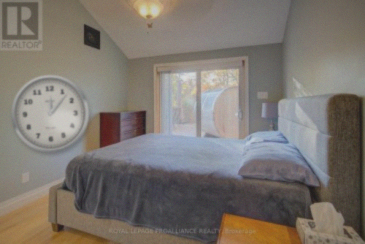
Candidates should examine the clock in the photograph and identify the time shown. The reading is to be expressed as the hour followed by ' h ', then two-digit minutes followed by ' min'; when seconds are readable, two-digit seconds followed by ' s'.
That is 12 h 07 min
